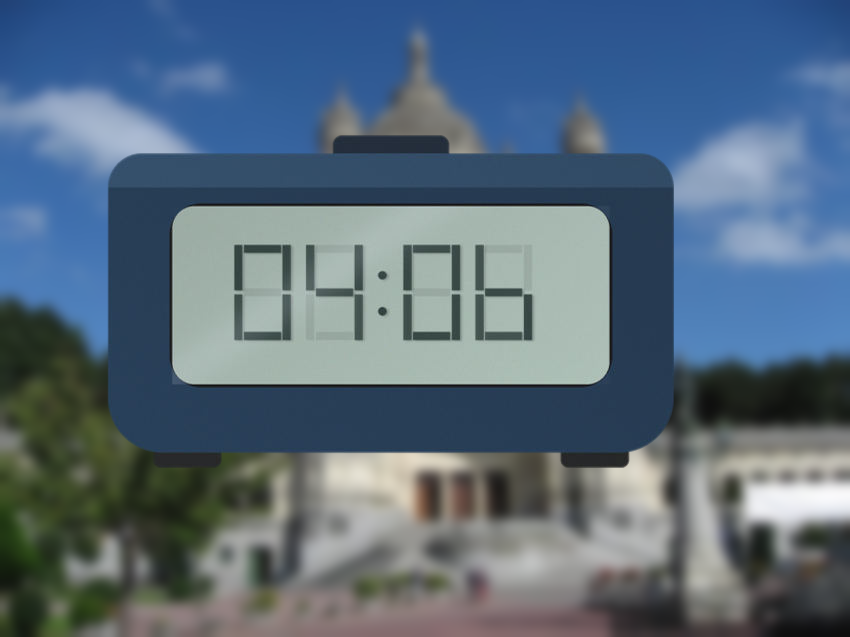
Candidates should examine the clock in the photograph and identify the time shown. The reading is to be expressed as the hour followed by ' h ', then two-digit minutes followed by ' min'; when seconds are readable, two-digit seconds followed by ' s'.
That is 4 h 06 min
